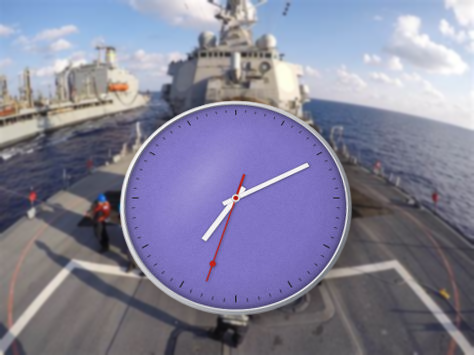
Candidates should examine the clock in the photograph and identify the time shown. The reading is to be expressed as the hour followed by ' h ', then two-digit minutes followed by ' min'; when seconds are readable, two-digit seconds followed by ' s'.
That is 7 h 10 min 33 s
